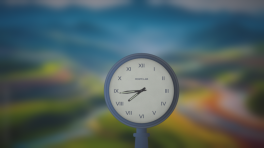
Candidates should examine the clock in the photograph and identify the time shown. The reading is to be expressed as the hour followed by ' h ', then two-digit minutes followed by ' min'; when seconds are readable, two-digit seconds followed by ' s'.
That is 7 h 44 min
